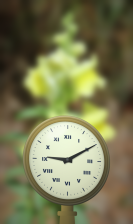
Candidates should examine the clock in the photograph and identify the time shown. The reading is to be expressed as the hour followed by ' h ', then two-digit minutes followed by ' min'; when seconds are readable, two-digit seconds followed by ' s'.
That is 9 h 10 min
